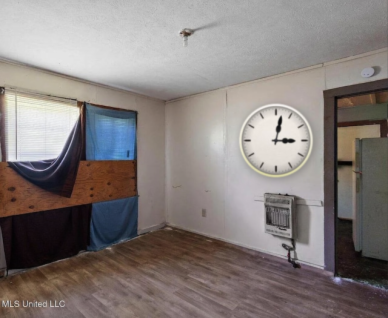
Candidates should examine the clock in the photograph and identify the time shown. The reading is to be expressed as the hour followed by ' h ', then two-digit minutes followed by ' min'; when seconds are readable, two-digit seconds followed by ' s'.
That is 3 h 02 min
